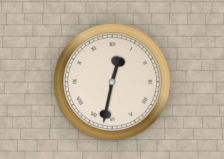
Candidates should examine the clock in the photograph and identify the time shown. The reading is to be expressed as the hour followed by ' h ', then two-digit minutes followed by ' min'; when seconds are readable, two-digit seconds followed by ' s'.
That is 12 h 32 min
